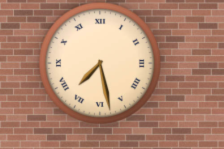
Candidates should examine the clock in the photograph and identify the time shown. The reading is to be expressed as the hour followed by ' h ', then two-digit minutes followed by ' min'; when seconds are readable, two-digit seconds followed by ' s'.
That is 7 h 28 min
